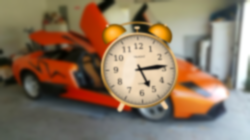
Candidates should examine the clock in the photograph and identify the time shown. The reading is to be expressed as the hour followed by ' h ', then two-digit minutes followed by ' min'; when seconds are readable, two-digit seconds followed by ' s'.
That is 5 h 14 min
